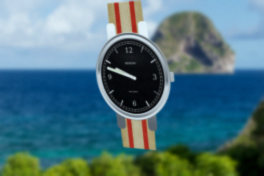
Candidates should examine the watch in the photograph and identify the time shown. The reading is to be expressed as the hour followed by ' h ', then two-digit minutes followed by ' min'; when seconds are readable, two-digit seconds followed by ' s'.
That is 9 h 48 min
